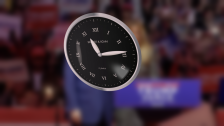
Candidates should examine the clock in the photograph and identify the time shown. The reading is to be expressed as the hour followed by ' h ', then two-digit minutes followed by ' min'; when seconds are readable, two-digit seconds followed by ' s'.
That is 11 h 14 min
